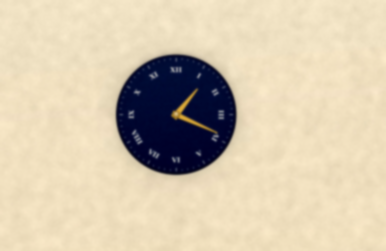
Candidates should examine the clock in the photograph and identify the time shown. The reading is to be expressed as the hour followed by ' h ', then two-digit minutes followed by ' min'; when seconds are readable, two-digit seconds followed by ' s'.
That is 1 h 19 min
